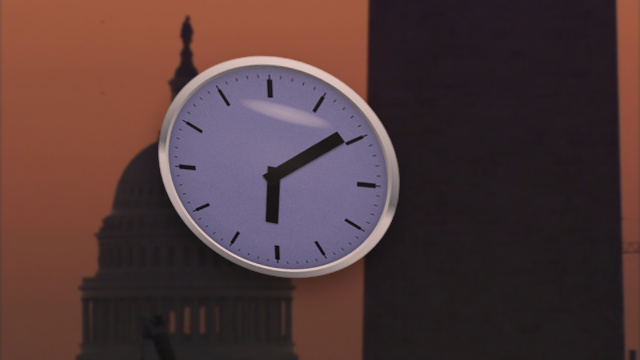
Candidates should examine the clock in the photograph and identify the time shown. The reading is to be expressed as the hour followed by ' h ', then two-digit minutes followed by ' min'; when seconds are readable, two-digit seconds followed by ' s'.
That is 6 h 09 min
